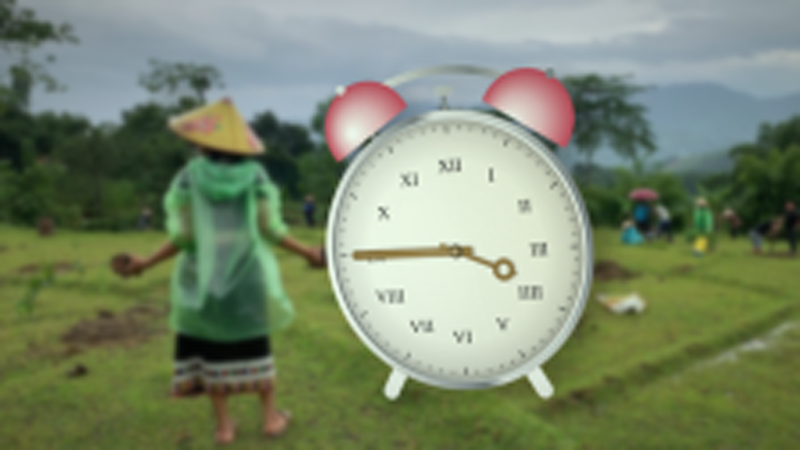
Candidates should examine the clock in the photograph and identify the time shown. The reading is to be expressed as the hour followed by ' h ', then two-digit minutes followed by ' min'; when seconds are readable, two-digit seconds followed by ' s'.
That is 3 h 45 min
